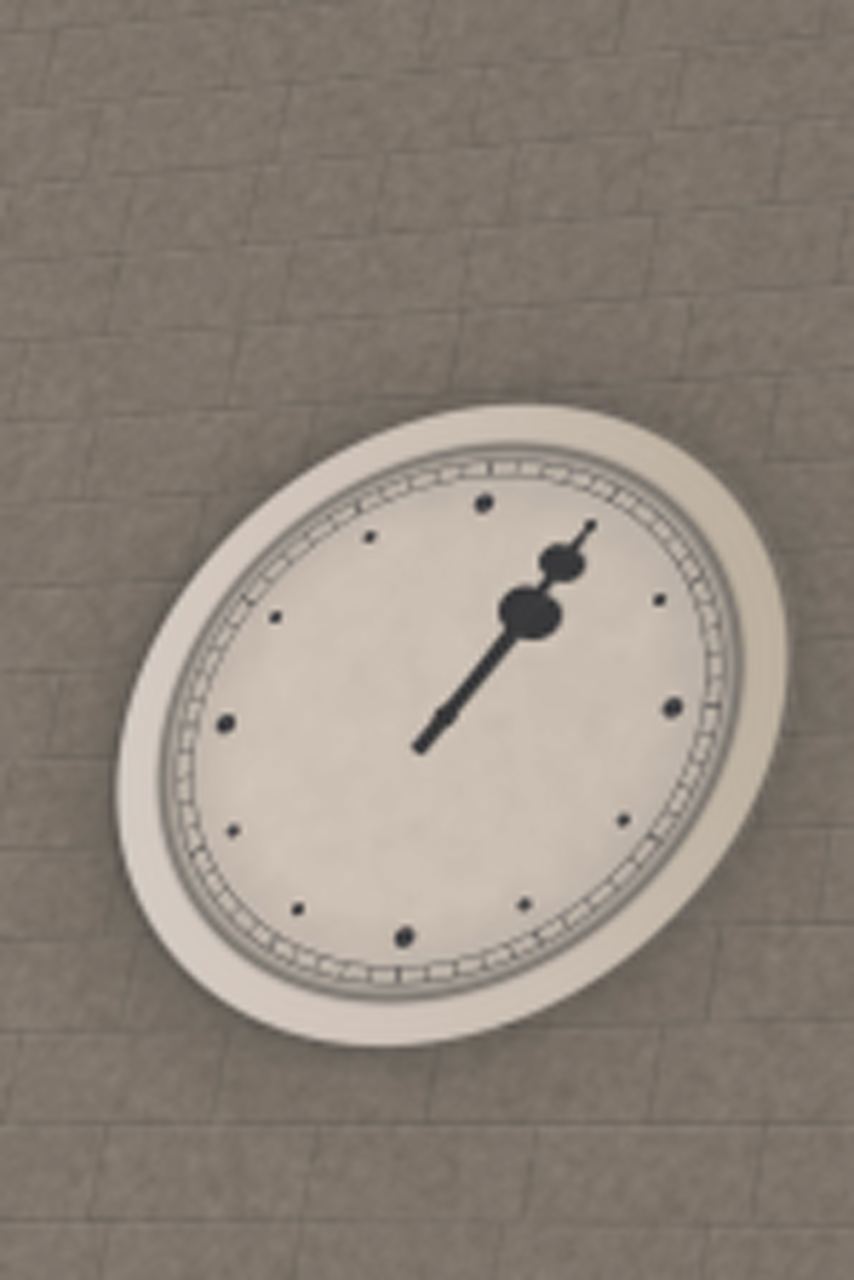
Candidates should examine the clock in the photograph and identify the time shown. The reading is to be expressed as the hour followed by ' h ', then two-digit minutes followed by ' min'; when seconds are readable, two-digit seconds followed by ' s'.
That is 1 h 05 min
